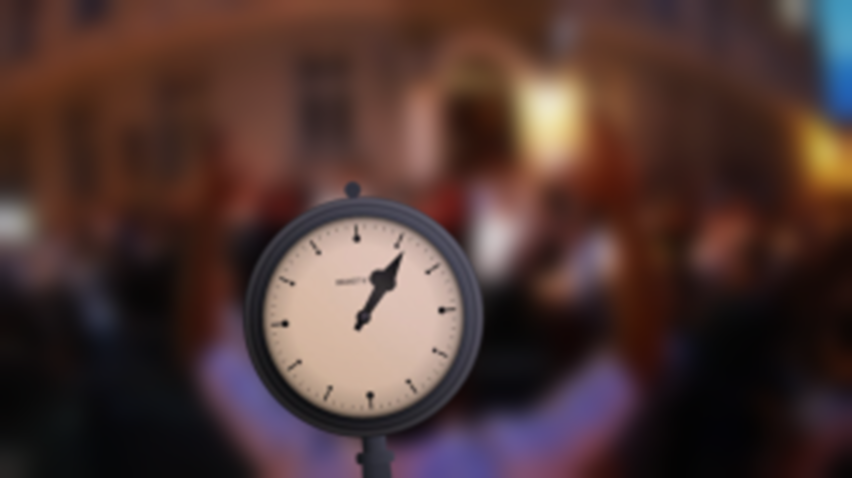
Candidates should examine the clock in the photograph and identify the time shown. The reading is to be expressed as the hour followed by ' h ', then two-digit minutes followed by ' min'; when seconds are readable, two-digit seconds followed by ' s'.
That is 1 h 06 min
